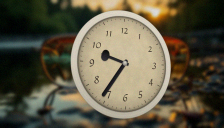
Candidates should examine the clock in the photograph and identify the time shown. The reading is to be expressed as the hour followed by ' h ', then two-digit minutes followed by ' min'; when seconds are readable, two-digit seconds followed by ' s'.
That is 9 h 36 min
